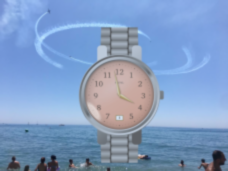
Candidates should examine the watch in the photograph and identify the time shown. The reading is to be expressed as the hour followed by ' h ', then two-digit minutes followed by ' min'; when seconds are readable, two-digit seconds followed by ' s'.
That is 3 h 58 min
